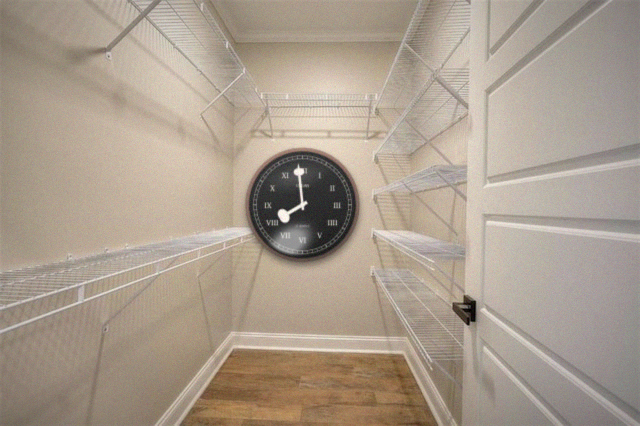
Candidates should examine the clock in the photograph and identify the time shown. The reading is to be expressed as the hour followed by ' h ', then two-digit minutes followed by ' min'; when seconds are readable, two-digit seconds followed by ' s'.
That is 7 h 59 min
